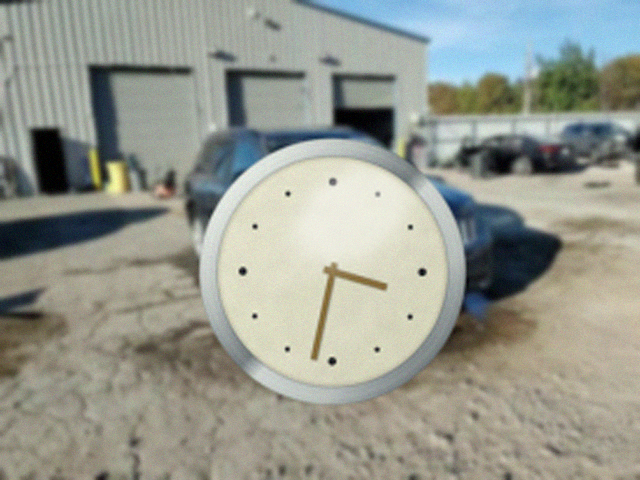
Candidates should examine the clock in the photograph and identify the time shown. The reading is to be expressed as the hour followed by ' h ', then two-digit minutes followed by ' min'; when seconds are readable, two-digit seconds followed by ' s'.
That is 3 h 32 min
